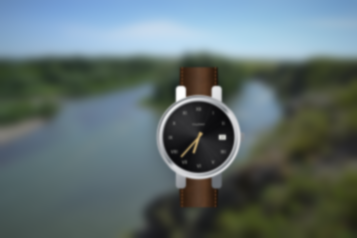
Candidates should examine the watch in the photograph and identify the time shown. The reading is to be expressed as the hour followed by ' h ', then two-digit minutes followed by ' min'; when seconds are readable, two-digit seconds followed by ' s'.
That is 6 h 37 min
